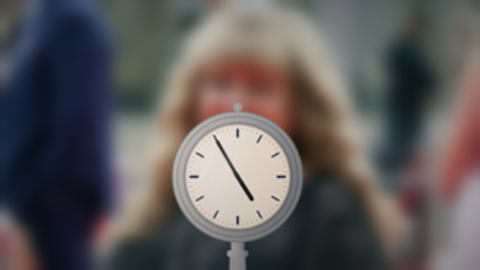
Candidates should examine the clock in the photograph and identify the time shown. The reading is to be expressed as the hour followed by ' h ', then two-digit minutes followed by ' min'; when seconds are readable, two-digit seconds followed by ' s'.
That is 4 h 55 min
